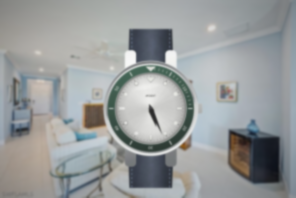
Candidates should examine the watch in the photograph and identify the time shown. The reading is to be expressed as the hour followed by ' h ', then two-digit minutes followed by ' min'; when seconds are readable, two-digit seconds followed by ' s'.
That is 5 h 26 min
